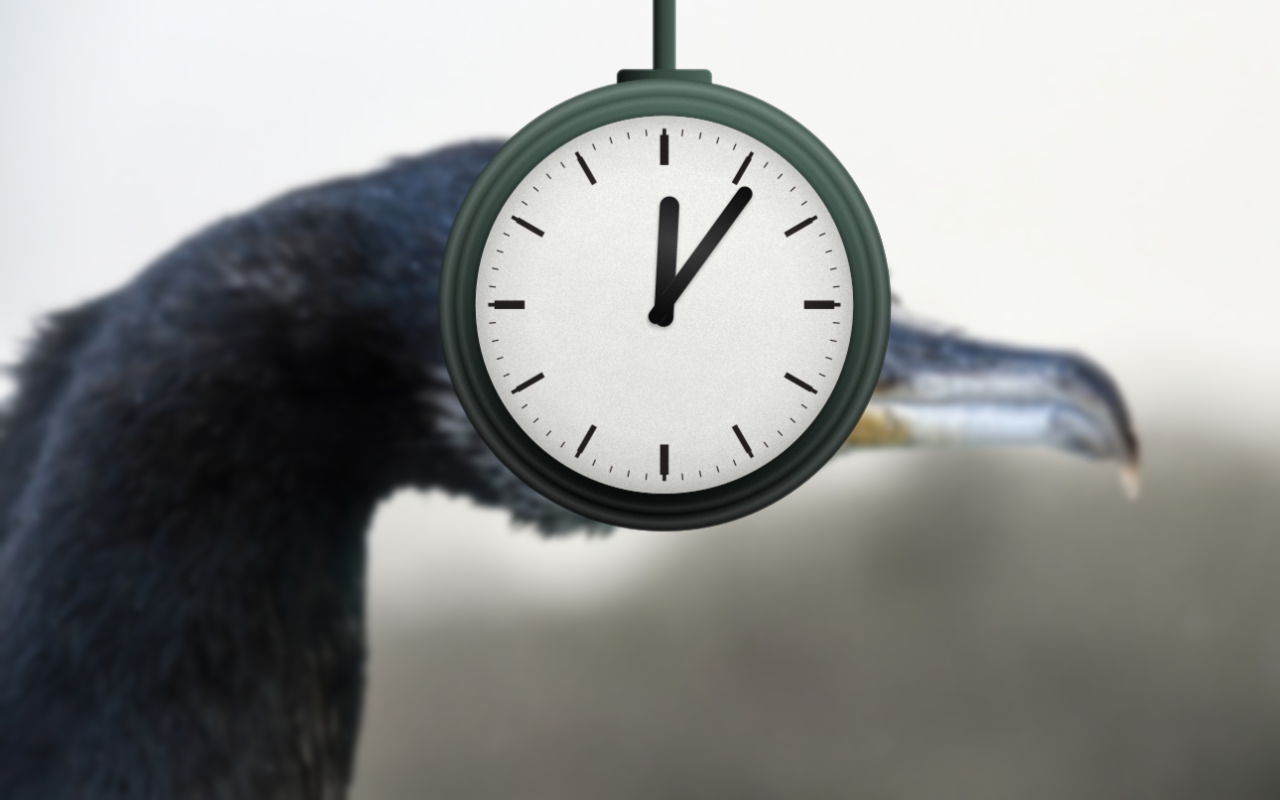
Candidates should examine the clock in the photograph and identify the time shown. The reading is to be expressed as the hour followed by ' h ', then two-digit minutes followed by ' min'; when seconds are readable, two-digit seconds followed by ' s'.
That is 12 h 06 min
